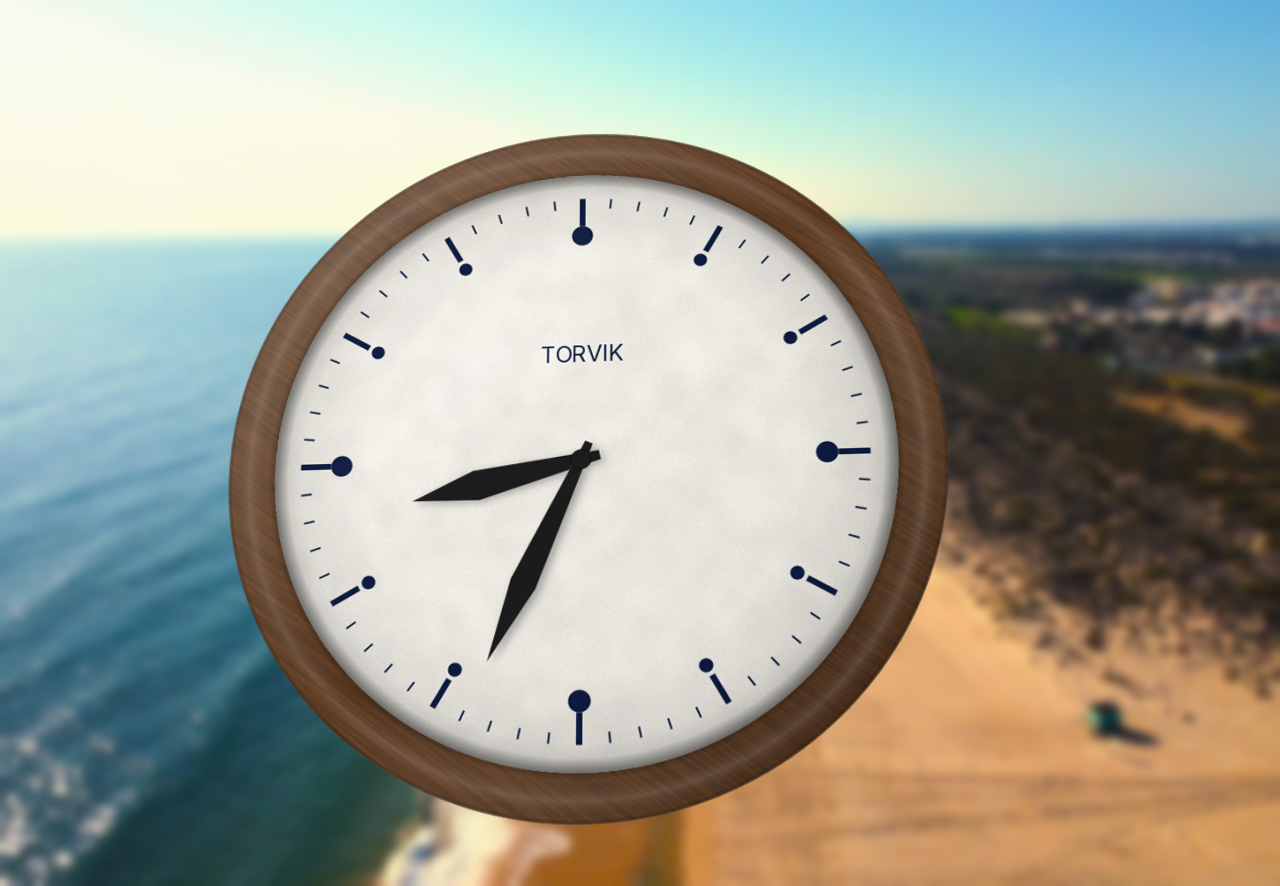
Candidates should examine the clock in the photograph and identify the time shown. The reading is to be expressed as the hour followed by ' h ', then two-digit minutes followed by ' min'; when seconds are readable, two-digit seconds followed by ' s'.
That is 8 h 34 min
